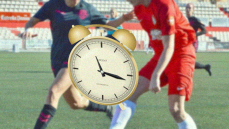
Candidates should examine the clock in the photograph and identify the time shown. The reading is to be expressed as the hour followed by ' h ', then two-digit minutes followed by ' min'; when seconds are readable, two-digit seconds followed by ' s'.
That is 11 h 17 min
